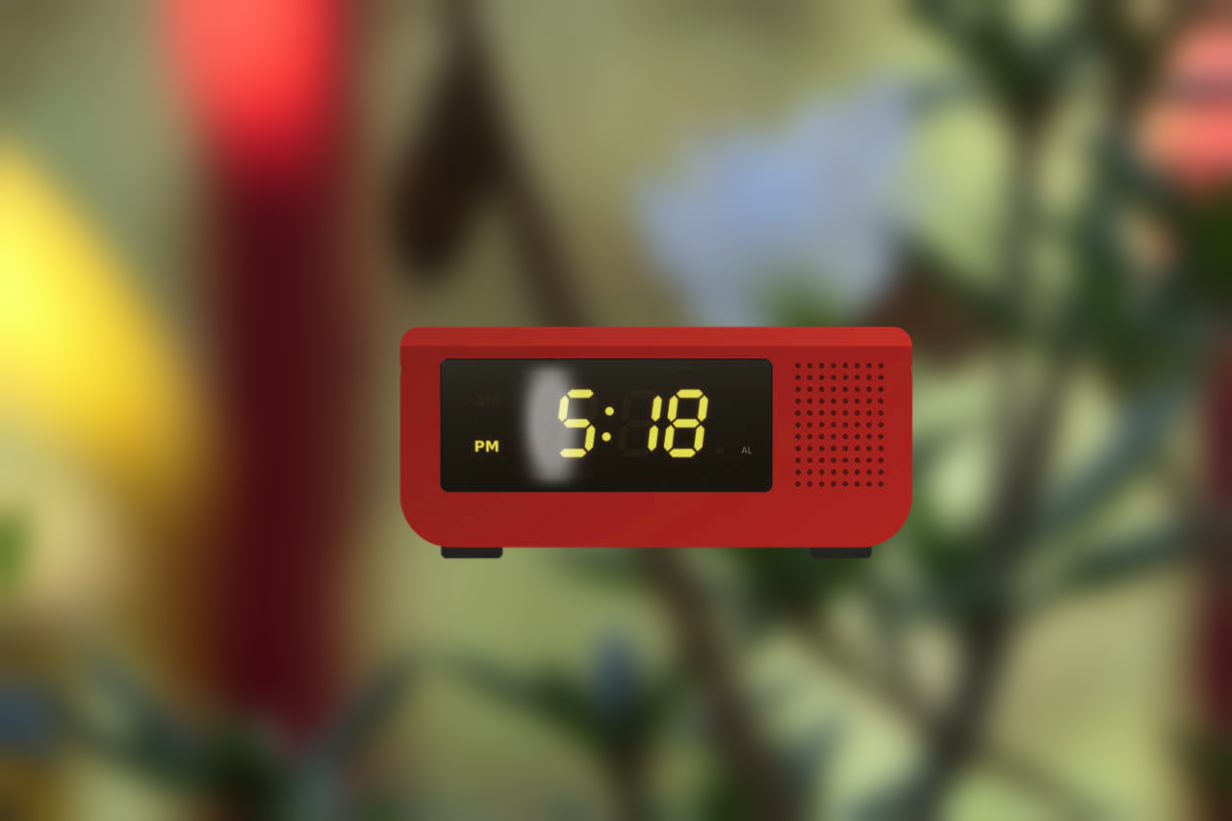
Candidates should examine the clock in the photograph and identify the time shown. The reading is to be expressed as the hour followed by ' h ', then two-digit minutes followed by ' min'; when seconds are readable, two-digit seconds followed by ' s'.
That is 5 h 18 min
